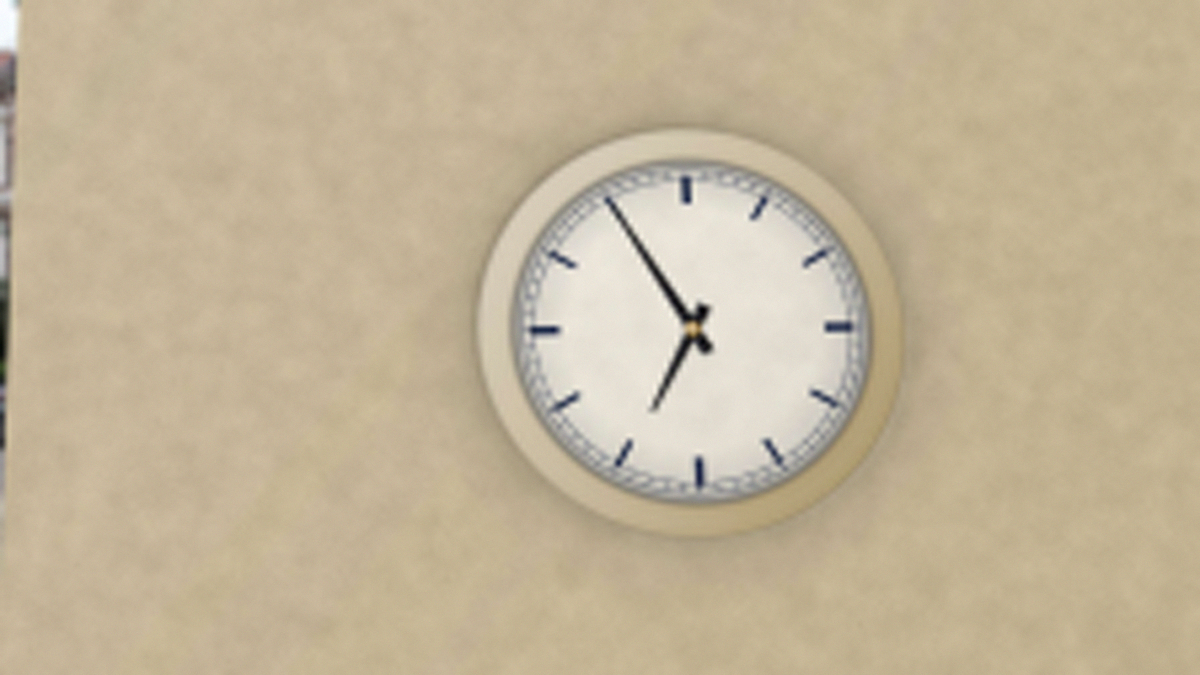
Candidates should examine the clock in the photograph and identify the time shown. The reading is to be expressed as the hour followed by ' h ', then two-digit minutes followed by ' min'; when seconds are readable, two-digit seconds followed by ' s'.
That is 6 h 55 min
